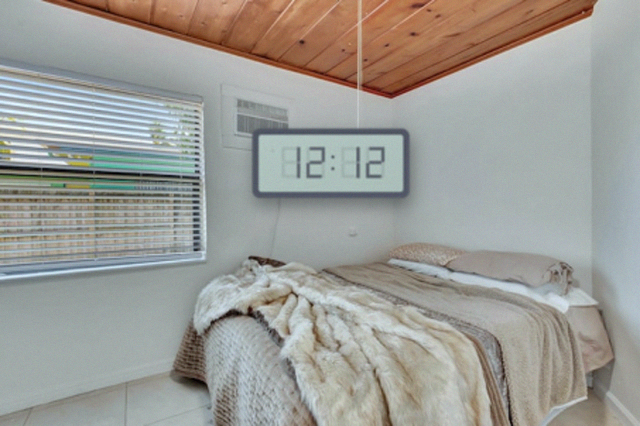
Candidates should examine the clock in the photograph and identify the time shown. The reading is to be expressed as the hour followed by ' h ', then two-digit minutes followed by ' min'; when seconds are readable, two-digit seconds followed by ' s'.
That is 12 h 12 min
